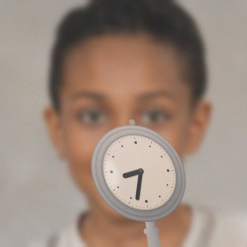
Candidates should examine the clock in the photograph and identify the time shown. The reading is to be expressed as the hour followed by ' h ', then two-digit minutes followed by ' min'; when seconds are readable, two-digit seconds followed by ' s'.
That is 8 h 33 min
